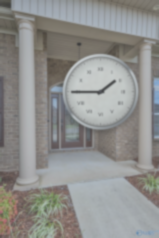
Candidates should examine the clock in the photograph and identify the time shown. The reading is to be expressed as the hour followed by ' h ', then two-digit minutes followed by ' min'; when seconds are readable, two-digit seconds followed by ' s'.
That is 1 h 45 min
